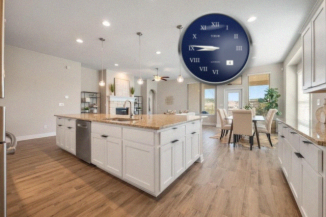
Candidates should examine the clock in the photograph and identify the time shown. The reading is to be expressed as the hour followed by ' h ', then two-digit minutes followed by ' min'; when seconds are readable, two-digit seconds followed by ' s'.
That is 8 h 46 min
